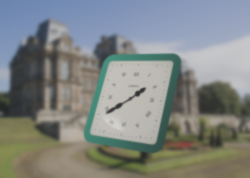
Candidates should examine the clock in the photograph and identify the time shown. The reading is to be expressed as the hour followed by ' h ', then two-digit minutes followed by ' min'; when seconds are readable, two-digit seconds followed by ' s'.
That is 1 h 39 min
